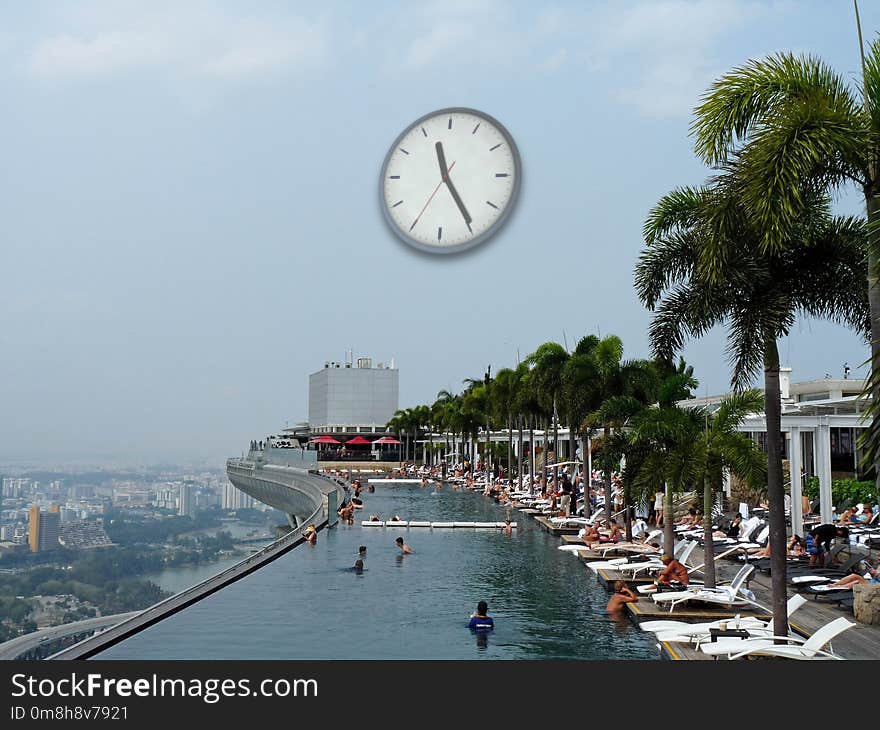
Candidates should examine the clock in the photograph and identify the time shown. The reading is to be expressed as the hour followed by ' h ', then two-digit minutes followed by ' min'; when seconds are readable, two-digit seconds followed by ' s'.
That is 11 h 24 min 35 s
